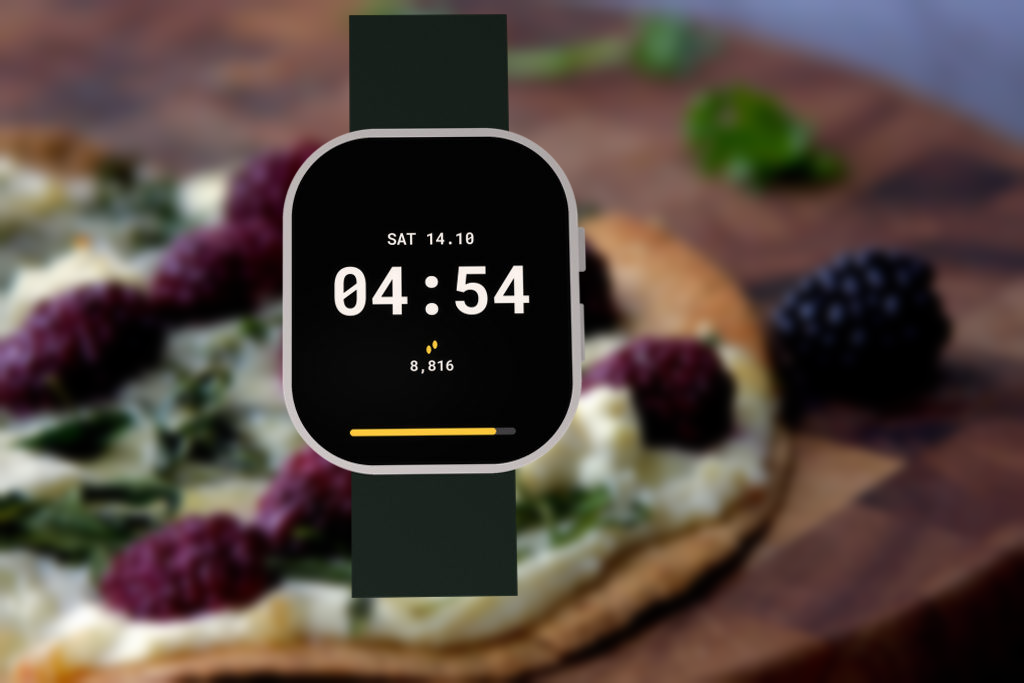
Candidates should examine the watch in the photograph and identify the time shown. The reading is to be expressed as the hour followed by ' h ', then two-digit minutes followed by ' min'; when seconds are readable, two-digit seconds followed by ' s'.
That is 4 h 54 min
